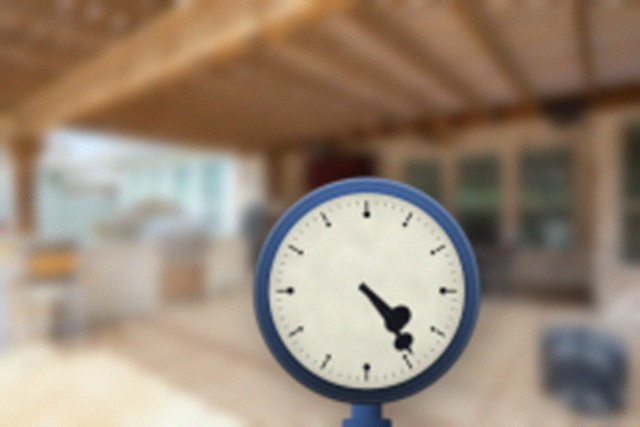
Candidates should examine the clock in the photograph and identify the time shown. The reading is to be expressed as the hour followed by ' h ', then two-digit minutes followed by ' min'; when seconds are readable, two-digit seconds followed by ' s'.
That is 4 h 24 min
